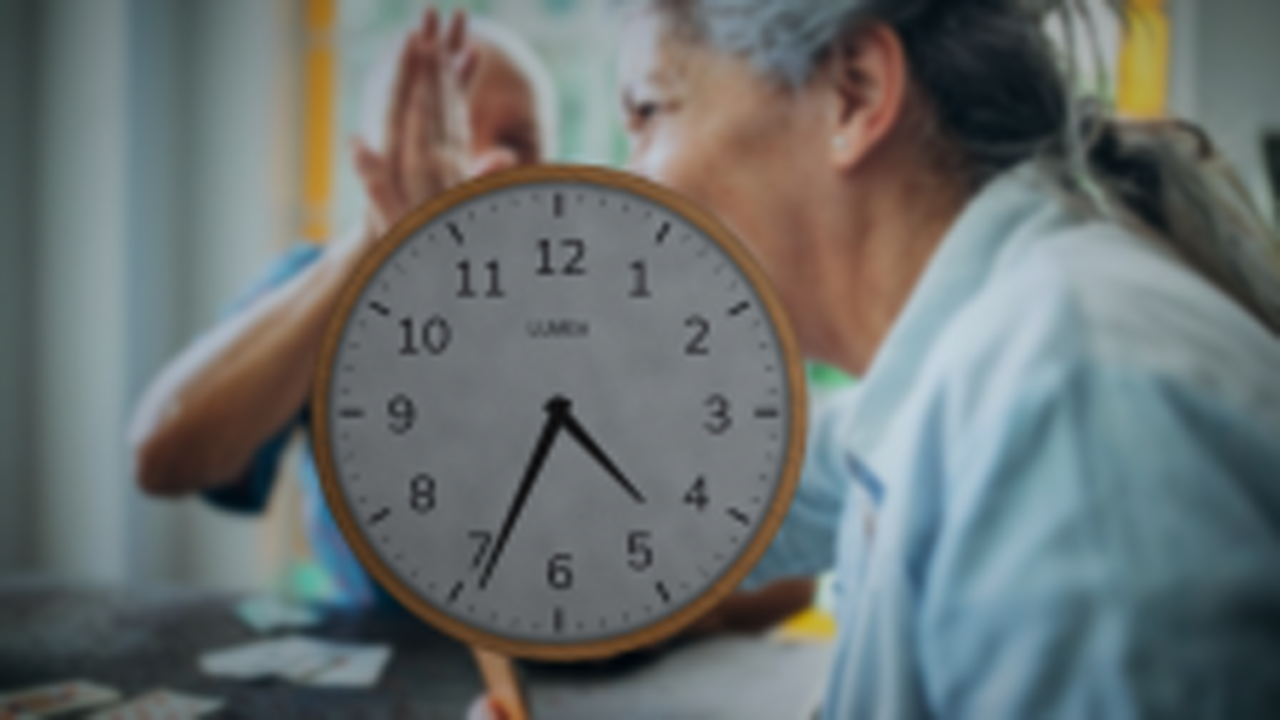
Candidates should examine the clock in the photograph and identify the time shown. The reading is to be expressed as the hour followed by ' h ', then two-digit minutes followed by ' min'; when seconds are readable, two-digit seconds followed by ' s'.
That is 4 h 34 min
